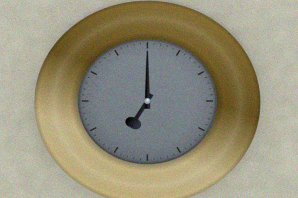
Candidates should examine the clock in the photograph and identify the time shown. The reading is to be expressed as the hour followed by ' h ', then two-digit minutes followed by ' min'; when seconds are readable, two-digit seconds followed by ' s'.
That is 7 h 00 min
